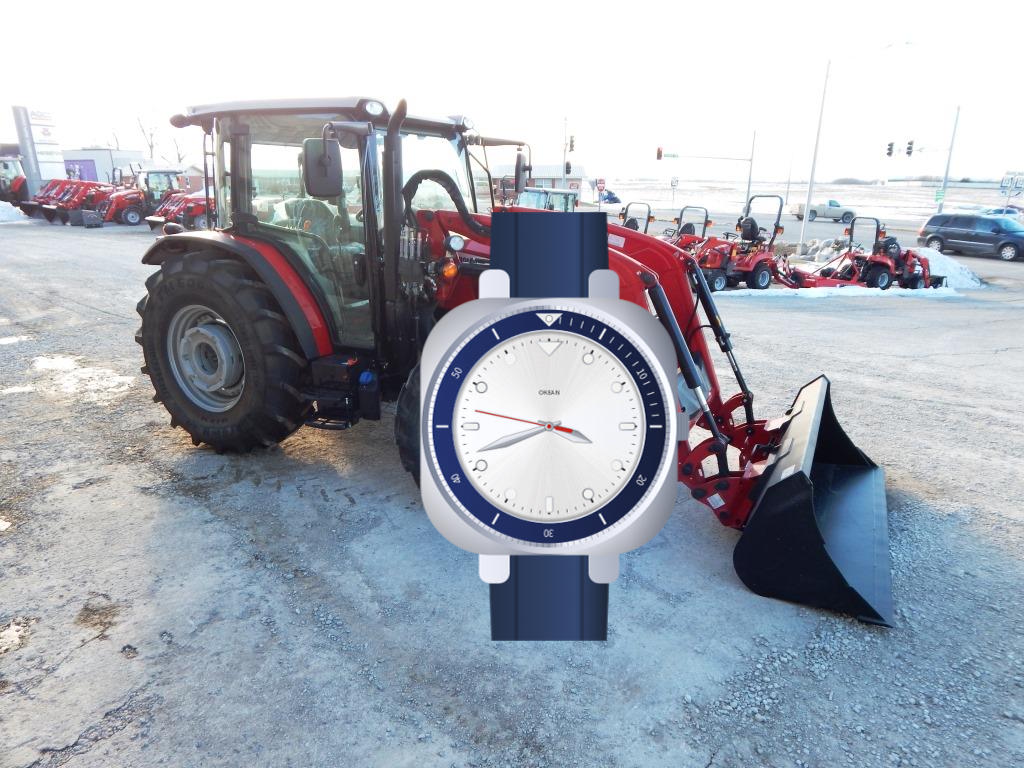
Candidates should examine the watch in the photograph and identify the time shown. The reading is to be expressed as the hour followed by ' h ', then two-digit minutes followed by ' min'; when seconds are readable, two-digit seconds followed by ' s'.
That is 3 h 41 min 47 s
